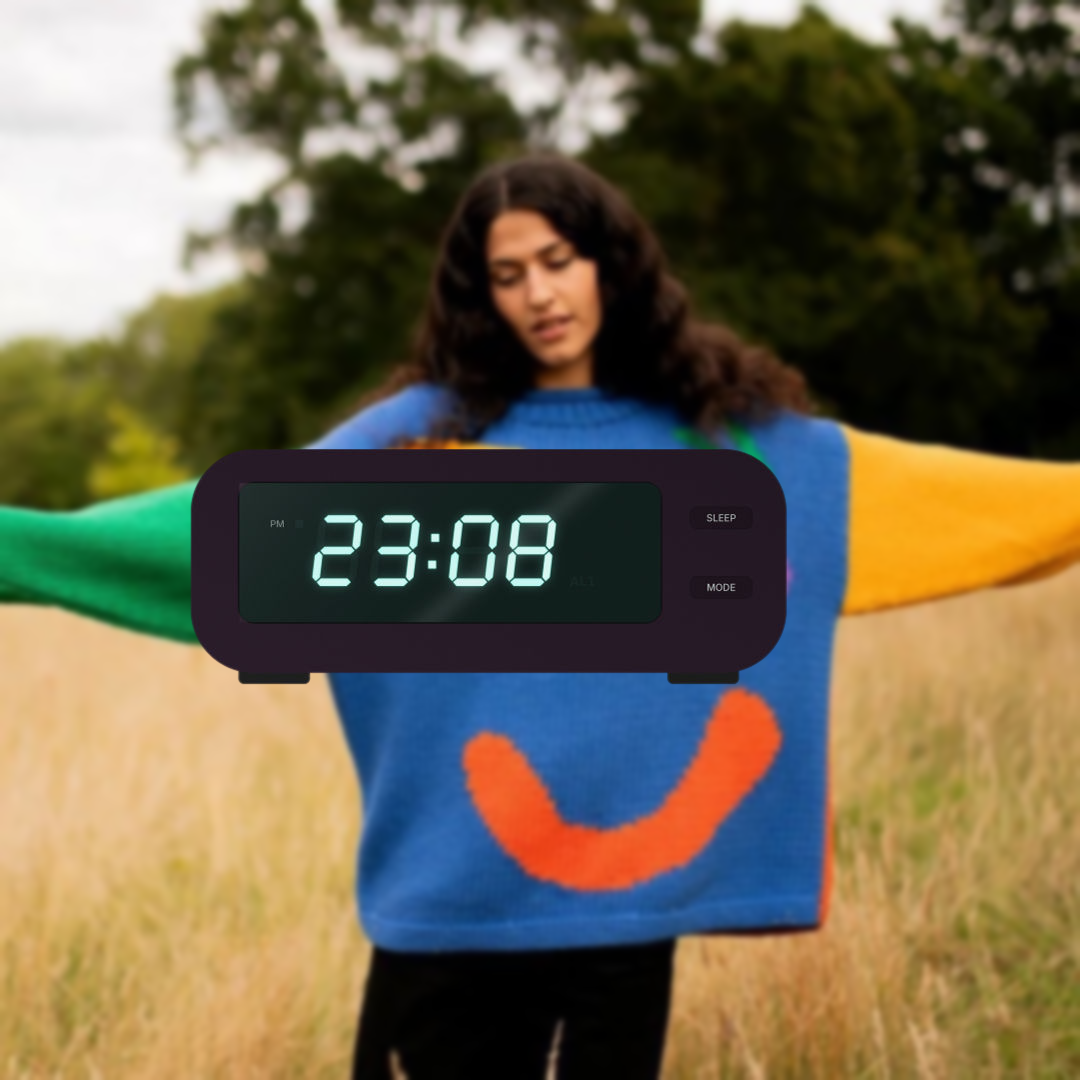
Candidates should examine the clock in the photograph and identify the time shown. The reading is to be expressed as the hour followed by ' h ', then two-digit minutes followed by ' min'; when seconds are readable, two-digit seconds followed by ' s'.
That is 23 h 08 min
